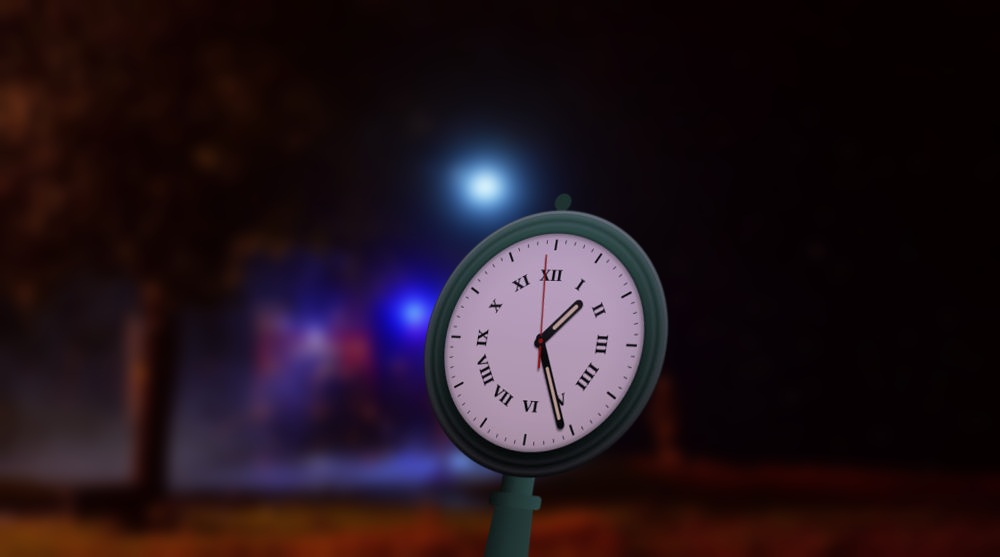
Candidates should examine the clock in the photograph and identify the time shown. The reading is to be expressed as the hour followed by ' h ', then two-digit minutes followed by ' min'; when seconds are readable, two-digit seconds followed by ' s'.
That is 1 h 25 min 59 s
